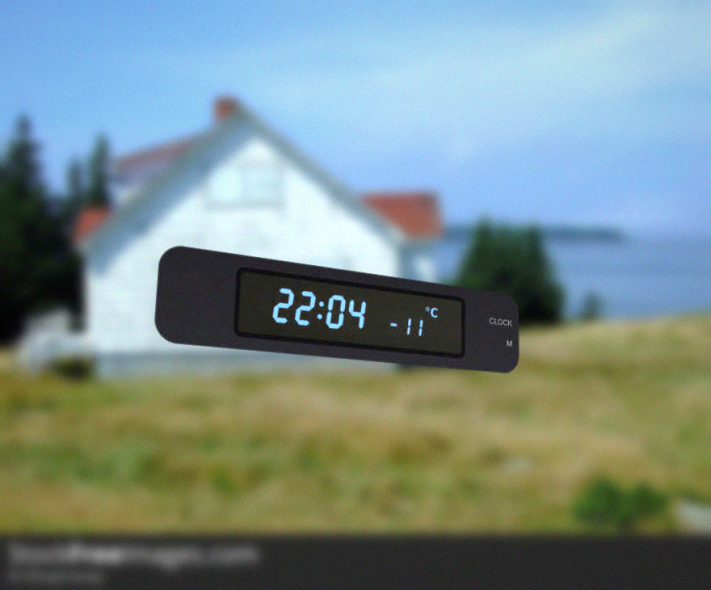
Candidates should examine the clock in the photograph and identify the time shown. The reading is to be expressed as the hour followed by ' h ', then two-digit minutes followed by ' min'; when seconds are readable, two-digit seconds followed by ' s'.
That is 22 h 04 min
